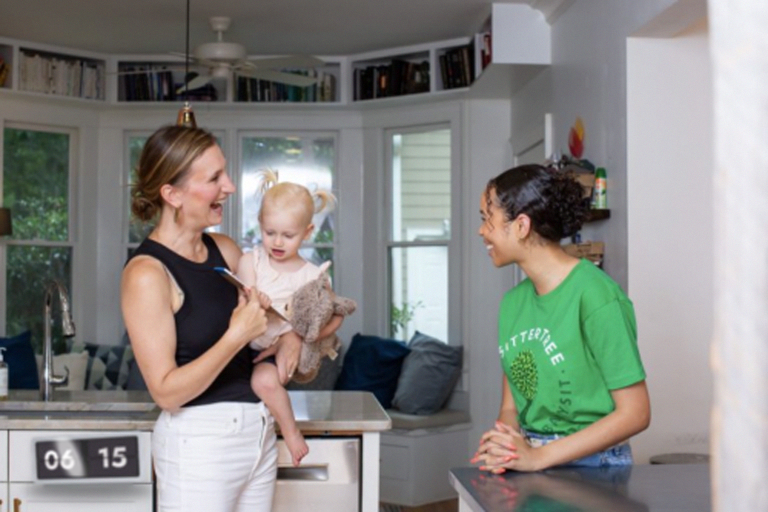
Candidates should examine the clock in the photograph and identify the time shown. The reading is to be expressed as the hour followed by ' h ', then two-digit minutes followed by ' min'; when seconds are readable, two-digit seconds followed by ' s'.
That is 6 h 15 min
